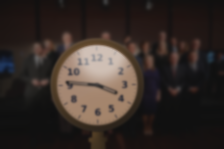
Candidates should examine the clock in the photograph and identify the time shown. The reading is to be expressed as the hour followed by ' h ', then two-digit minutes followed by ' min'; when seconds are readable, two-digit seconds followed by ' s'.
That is 3 h 46 min
